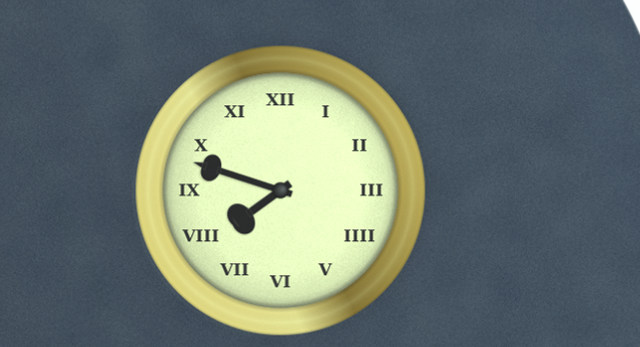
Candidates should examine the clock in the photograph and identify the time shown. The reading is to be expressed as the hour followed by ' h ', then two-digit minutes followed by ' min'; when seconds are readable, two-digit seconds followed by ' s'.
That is 7 h 48 min
